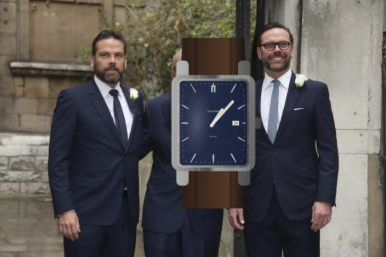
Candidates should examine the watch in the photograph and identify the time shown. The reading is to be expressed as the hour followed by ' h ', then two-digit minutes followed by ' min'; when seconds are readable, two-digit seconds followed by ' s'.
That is 1 h 07 min
